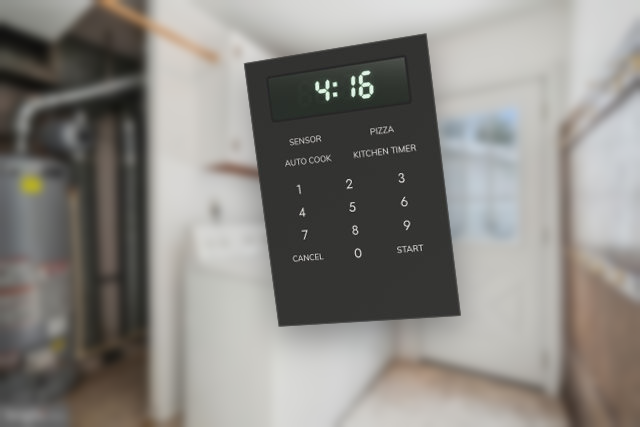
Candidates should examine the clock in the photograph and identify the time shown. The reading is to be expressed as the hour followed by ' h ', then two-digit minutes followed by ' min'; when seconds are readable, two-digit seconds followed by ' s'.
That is 4 h 16 min
